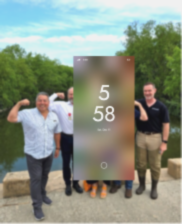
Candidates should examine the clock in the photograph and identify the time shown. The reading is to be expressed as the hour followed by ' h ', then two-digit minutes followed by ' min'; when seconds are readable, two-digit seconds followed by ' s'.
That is 5 h 58 min
